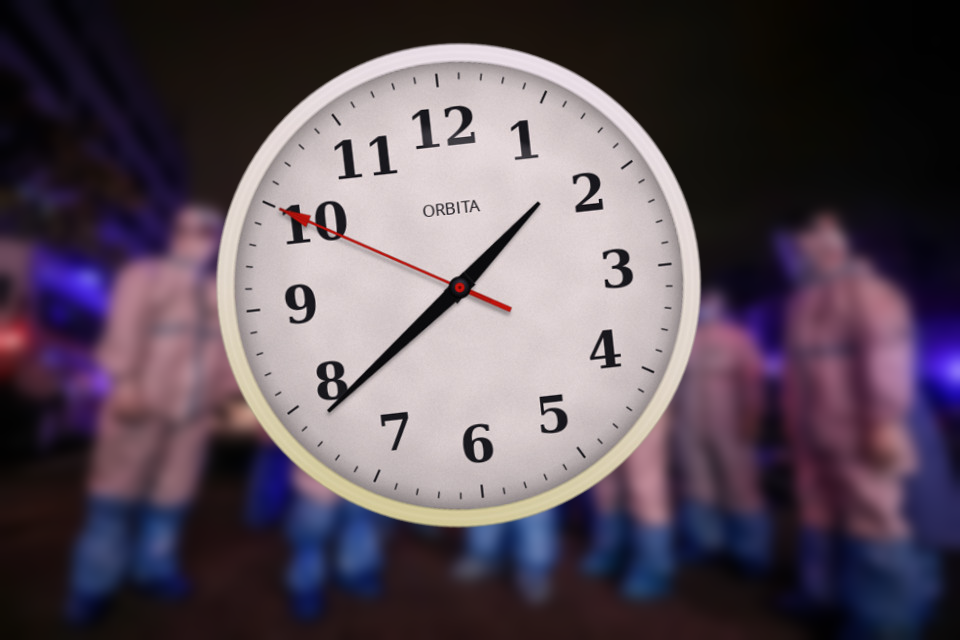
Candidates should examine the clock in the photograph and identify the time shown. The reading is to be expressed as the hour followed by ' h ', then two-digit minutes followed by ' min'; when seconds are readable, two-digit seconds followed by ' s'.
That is 1 h 38 min 50 s
